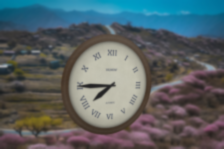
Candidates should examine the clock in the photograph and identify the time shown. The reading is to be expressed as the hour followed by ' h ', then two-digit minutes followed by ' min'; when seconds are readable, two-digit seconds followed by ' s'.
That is 7 h 45 min
